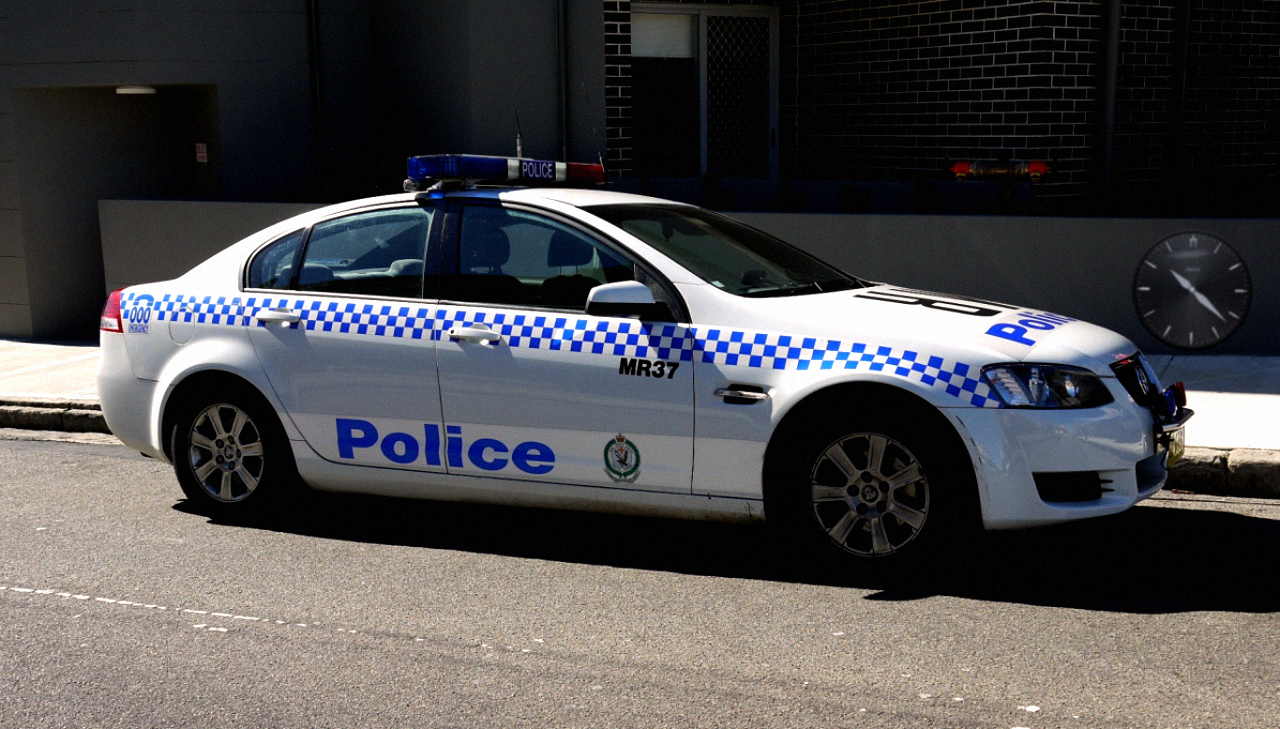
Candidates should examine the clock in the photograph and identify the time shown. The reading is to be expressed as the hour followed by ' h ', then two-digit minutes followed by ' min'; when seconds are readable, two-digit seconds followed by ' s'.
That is 10 h 22 min
